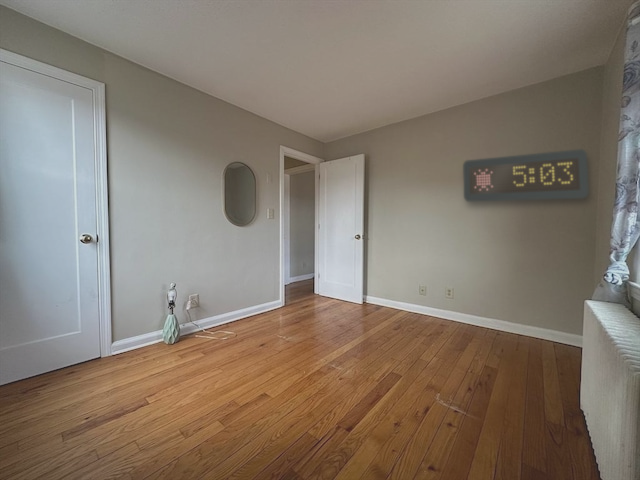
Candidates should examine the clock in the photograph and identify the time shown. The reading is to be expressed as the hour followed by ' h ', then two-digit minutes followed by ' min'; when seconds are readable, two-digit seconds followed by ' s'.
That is 5 h 03 min
